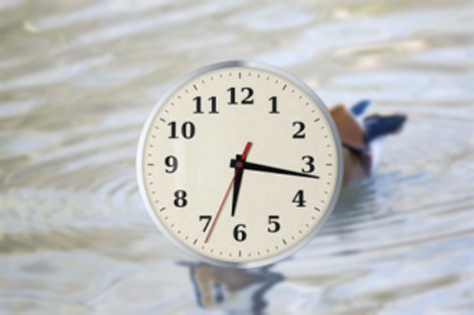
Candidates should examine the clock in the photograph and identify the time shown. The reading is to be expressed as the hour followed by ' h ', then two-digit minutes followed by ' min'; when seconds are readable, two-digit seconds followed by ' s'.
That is 6 h 16 min 34 s
